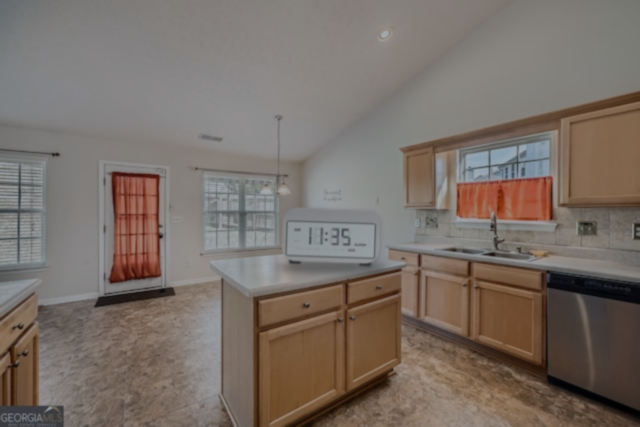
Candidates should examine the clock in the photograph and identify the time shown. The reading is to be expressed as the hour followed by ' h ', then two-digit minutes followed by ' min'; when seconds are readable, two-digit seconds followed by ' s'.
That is 11 h 35 min
